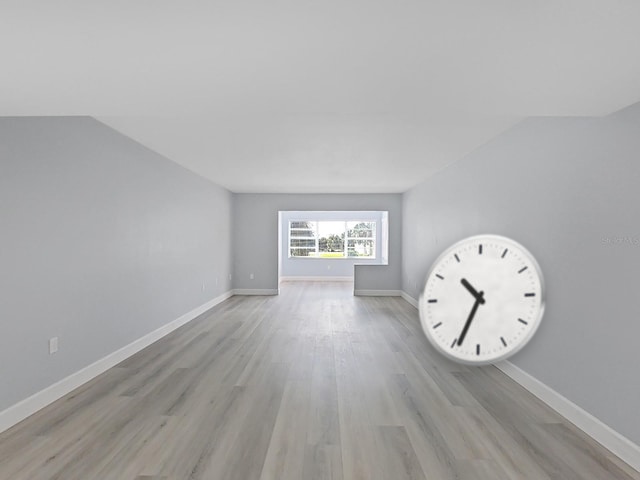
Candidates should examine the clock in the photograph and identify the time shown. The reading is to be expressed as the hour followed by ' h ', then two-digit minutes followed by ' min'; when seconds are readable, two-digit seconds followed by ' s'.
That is 10 h 34 min
